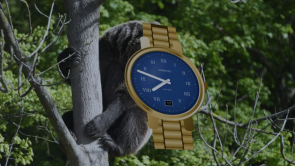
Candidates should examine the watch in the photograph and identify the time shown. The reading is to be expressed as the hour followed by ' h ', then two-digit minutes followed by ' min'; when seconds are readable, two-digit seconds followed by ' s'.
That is 7 h 48 min
